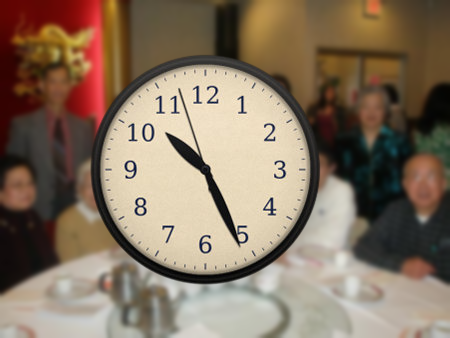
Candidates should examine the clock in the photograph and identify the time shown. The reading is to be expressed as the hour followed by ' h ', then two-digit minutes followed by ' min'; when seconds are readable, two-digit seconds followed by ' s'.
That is 10 h 25 min 57 s
